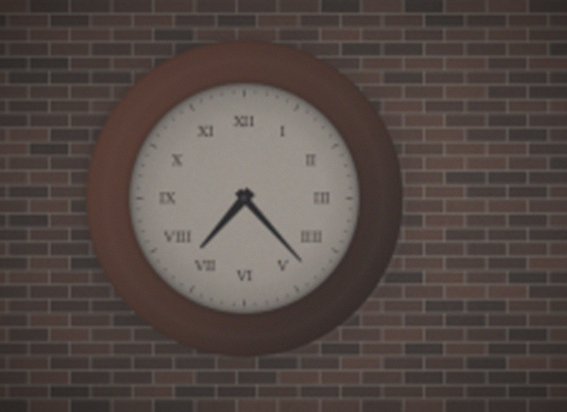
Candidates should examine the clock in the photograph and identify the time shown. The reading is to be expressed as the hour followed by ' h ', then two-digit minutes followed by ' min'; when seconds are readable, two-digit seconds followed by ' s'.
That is 7 h 23 min
